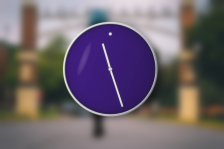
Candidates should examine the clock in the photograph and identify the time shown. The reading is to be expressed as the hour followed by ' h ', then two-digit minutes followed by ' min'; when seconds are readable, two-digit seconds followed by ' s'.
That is 11 h 27 min
